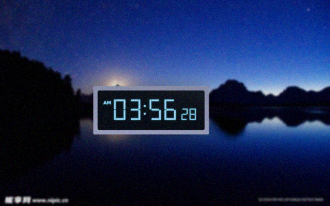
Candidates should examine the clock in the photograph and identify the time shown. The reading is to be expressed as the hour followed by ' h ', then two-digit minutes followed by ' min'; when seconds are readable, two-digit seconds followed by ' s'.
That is 3 h 56 min 28 s
